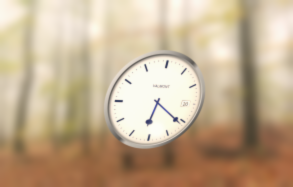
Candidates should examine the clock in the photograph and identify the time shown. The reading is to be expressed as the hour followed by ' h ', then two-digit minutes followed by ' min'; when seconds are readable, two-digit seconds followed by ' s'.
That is 6 h 21 min
